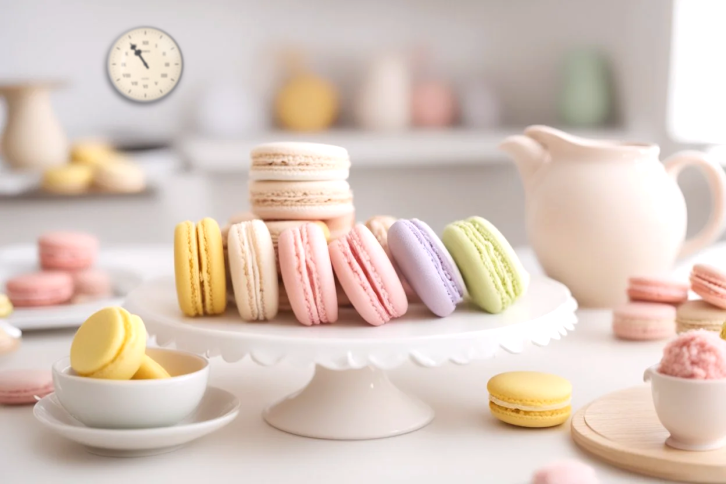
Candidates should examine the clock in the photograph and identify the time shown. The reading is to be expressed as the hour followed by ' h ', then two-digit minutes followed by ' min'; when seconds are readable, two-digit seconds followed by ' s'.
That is 10 h 54 min
